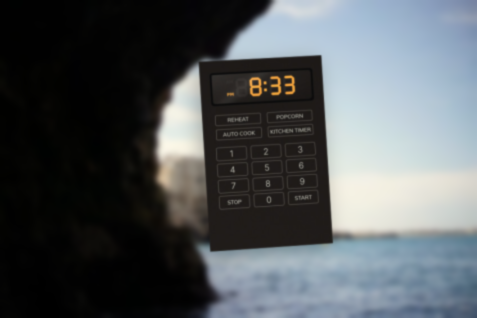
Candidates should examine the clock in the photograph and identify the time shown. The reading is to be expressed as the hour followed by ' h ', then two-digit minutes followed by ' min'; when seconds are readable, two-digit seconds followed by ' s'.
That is 8 h 33 min
